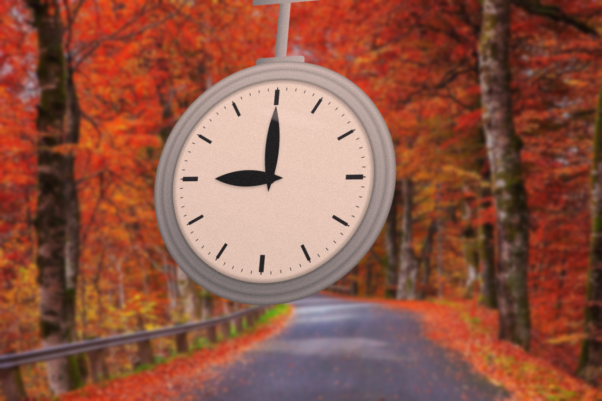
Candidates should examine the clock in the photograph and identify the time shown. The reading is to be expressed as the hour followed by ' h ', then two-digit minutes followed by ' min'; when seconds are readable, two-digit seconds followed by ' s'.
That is 9 h 00 min
